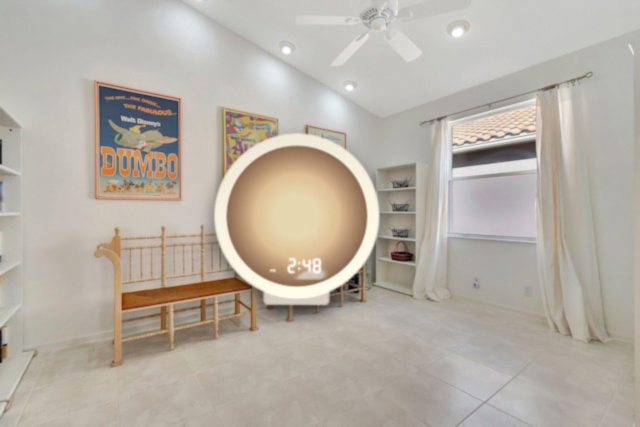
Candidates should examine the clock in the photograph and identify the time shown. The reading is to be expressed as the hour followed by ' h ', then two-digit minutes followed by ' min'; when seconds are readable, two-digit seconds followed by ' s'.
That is 2 h 48 min
